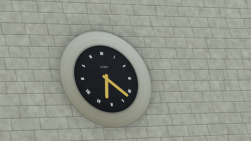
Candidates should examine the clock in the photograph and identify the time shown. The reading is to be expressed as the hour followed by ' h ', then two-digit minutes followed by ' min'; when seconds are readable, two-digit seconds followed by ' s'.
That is 6 h 22 min
